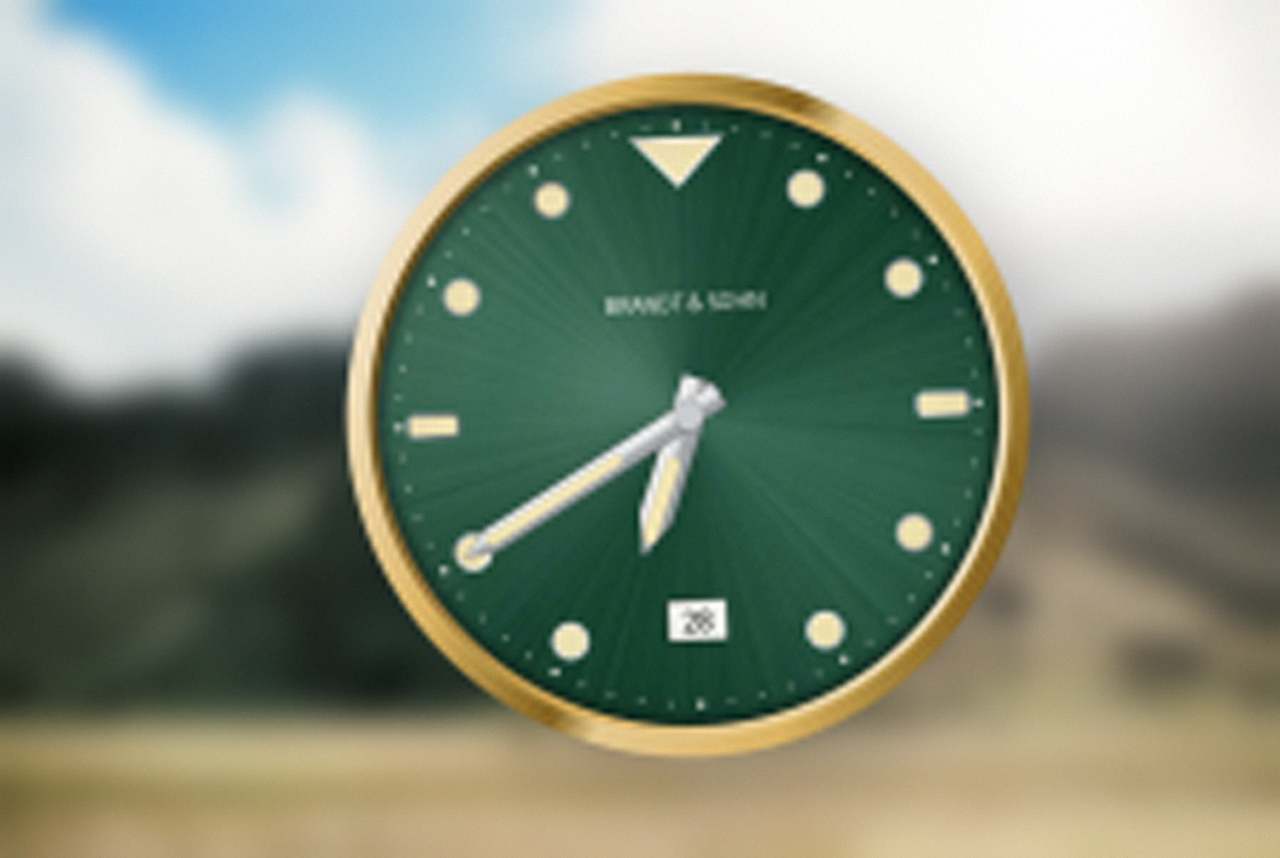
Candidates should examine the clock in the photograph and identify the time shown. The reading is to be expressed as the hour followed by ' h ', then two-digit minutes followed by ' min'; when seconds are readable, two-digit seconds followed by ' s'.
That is 6 h 40 min
